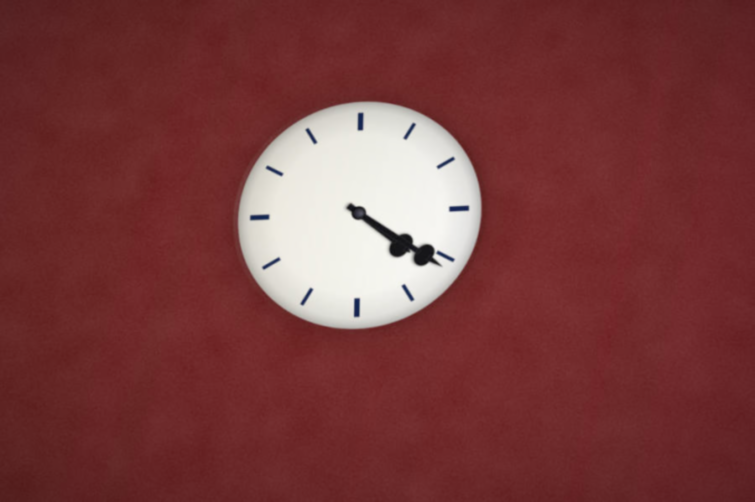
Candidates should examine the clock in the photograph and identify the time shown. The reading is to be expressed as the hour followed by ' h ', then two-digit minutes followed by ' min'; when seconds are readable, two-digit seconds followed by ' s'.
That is 4 h 21 min
